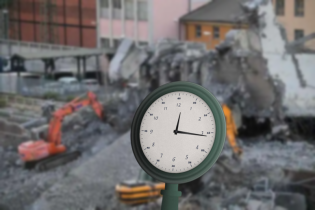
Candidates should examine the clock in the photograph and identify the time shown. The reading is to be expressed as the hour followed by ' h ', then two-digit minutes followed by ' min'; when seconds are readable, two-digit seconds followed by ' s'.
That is 12 h 16 min
